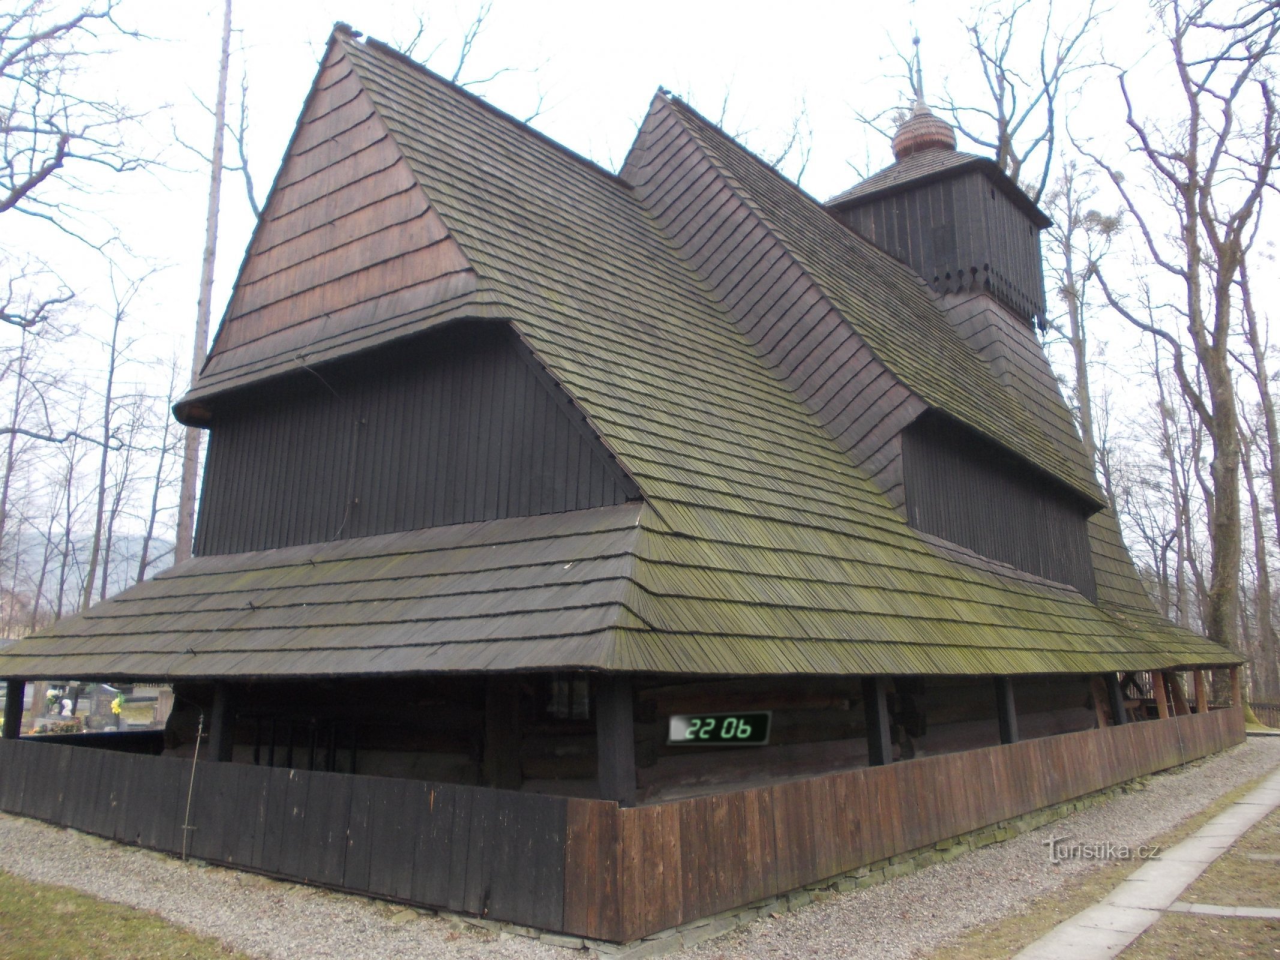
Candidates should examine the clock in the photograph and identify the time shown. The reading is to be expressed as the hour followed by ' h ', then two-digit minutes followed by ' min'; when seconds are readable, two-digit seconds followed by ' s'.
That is 22 h 06 min
